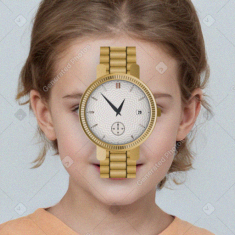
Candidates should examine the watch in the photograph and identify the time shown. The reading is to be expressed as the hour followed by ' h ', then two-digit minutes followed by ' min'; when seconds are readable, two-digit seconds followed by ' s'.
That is 12 h 53 min
